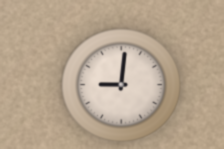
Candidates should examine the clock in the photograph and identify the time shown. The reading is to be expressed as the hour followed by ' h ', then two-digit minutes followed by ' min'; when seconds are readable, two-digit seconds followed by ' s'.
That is 9 h 01 min
